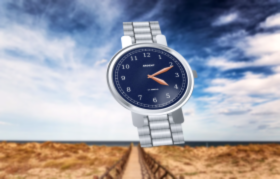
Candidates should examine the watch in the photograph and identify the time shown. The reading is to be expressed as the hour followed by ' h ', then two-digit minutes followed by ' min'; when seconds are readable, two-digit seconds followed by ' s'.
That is 4 h 11 min
